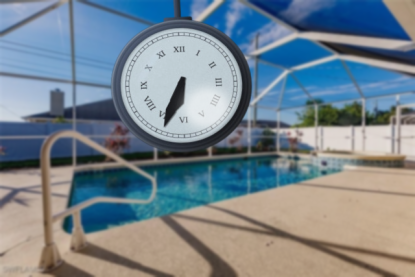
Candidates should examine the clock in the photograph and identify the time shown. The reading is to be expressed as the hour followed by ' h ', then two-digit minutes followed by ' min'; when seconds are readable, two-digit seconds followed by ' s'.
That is 6 h 34 min
